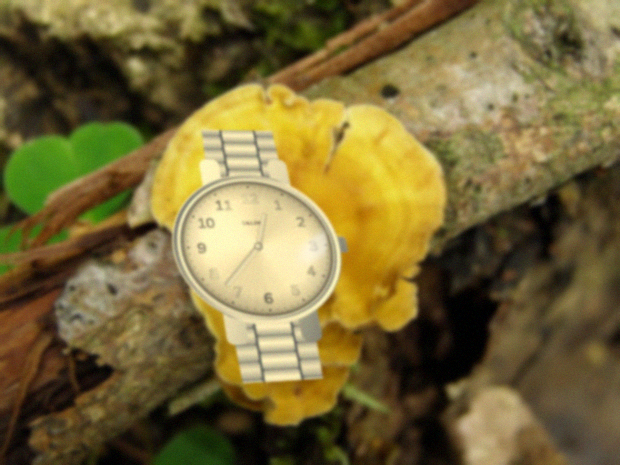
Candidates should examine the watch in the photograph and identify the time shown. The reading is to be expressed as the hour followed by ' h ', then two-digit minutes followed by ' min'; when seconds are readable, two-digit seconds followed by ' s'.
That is 12 h 37 min
